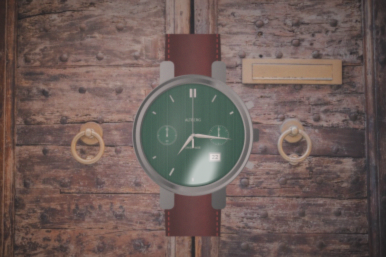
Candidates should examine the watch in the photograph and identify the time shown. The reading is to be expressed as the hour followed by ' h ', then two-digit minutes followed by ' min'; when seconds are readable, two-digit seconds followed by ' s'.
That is 7 h 16 min
